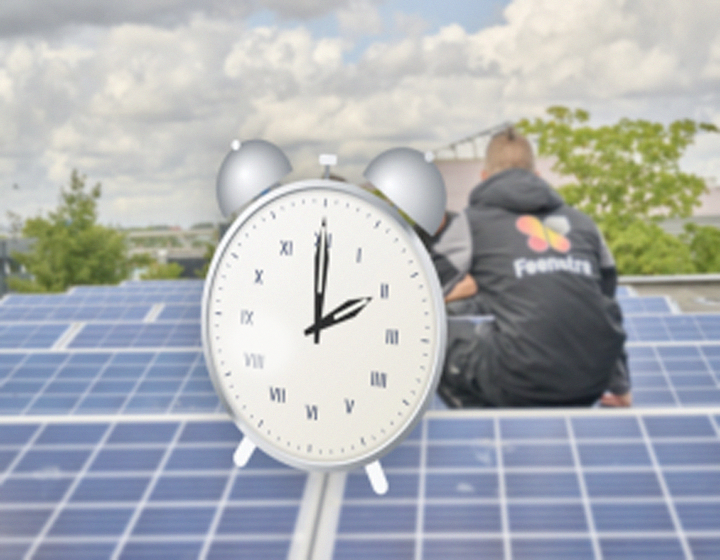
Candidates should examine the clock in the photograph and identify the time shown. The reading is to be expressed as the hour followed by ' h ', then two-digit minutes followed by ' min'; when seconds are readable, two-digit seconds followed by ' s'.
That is 2 h 00 min
